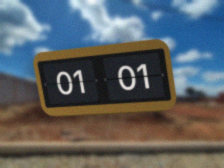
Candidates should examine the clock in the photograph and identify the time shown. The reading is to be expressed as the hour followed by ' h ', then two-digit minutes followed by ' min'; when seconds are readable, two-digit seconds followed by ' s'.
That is 1 h 01 min
